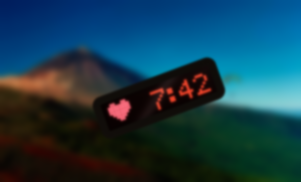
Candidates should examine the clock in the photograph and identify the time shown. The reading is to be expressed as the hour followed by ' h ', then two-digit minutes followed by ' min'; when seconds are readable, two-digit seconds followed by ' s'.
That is 7 h 42 min
